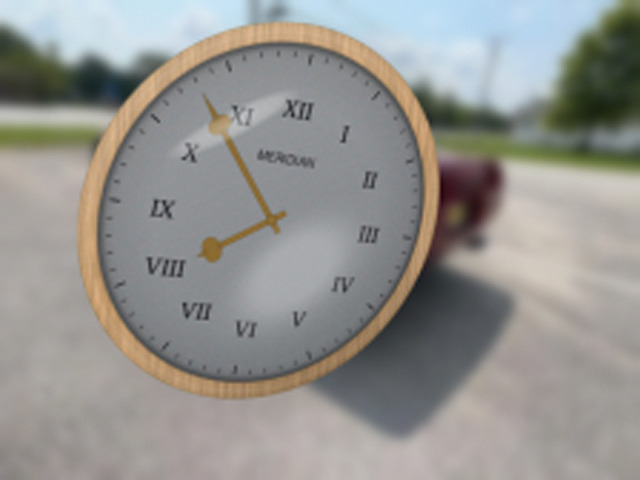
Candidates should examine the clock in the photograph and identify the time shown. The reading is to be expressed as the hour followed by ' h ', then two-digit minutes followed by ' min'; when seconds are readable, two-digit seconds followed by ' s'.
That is 7 h 53 min
